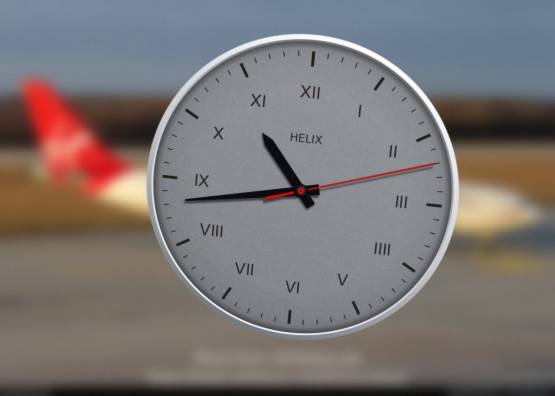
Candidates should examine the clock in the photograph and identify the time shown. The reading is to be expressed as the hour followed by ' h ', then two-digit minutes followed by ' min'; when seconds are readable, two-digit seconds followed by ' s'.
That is 10 h 43 min 12 s
